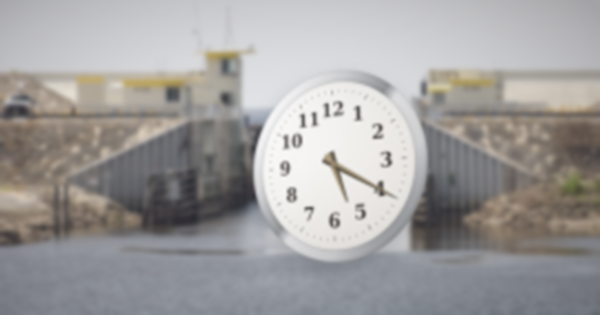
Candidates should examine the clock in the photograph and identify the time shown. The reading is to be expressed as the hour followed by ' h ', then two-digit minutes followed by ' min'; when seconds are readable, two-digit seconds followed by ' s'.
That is 5 h 20 min
